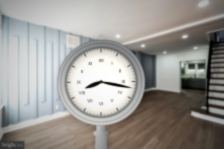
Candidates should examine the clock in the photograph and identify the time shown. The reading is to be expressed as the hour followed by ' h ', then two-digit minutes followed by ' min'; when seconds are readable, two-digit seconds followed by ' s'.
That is 8 h 17 min
